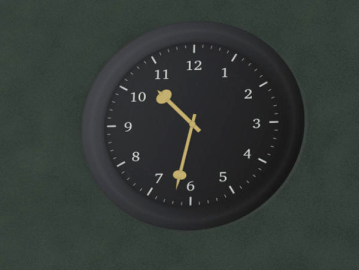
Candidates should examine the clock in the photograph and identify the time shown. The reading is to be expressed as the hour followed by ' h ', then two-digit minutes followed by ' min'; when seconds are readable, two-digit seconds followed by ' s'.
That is 10 h 32 min
